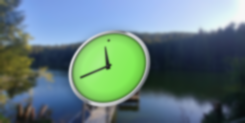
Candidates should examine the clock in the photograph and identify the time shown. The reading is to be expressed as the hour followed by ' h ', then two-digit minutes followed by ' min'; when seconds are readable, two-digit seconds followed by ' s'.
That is 11 h 42 min
